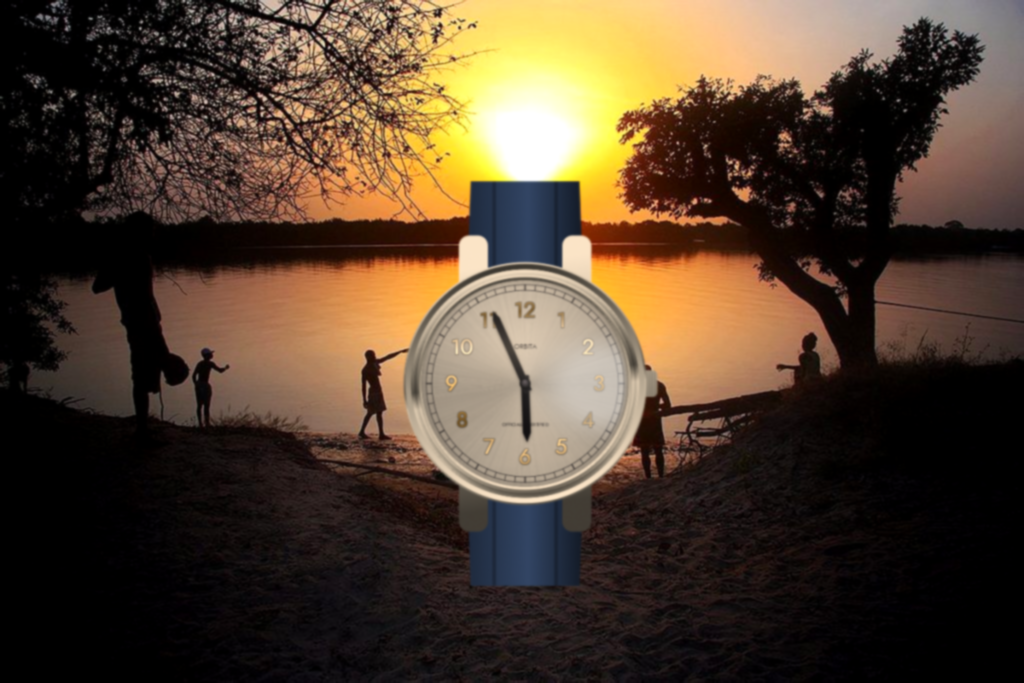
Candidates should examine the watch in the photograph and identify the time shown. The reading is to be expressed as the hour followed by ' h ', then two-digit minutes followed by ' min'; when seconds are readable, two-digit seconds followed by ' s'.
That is 5 h 56 min
